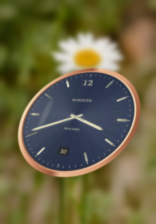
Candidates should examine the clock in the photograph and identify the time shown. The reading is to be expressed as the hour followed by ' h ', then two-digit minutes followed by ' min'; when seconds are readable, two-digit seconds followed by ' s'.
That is 3 h 41 min
